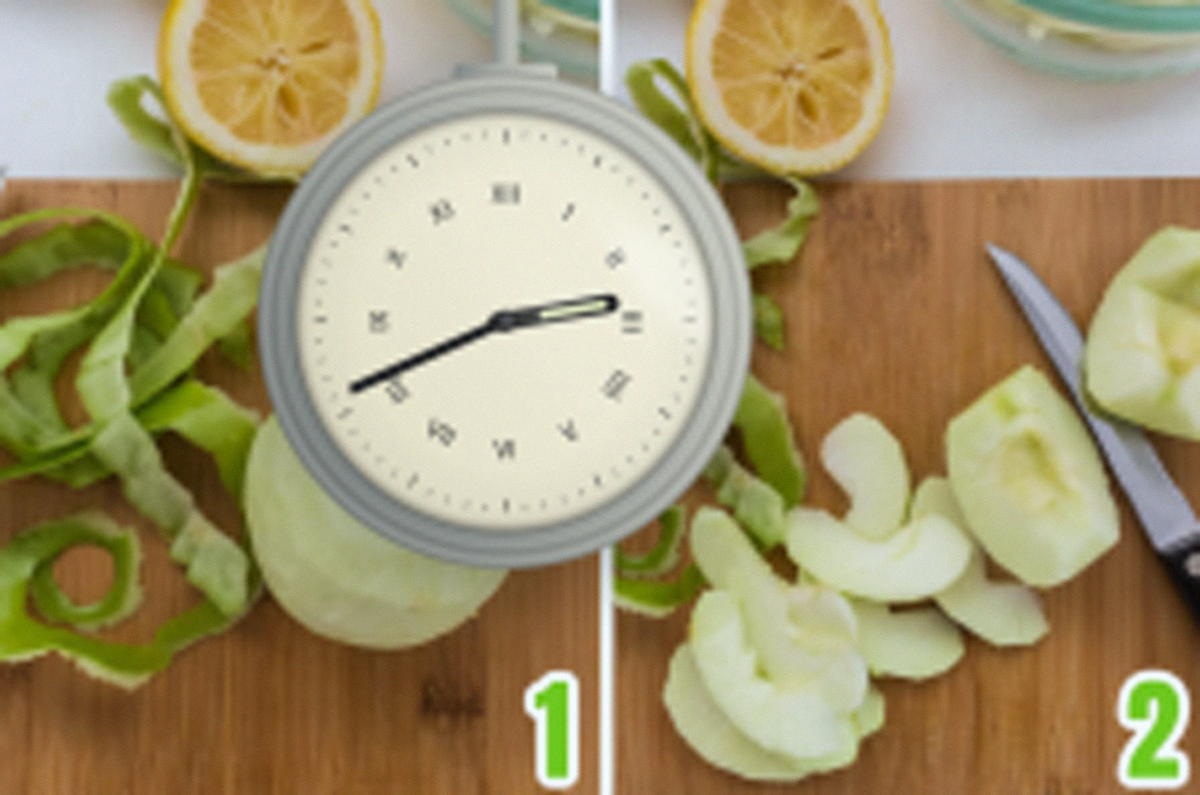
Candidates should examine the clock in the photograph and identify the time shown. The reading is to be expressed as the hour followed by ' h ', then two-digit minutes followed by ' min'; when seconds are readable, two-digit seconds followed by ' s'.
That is 2 h 41 min
